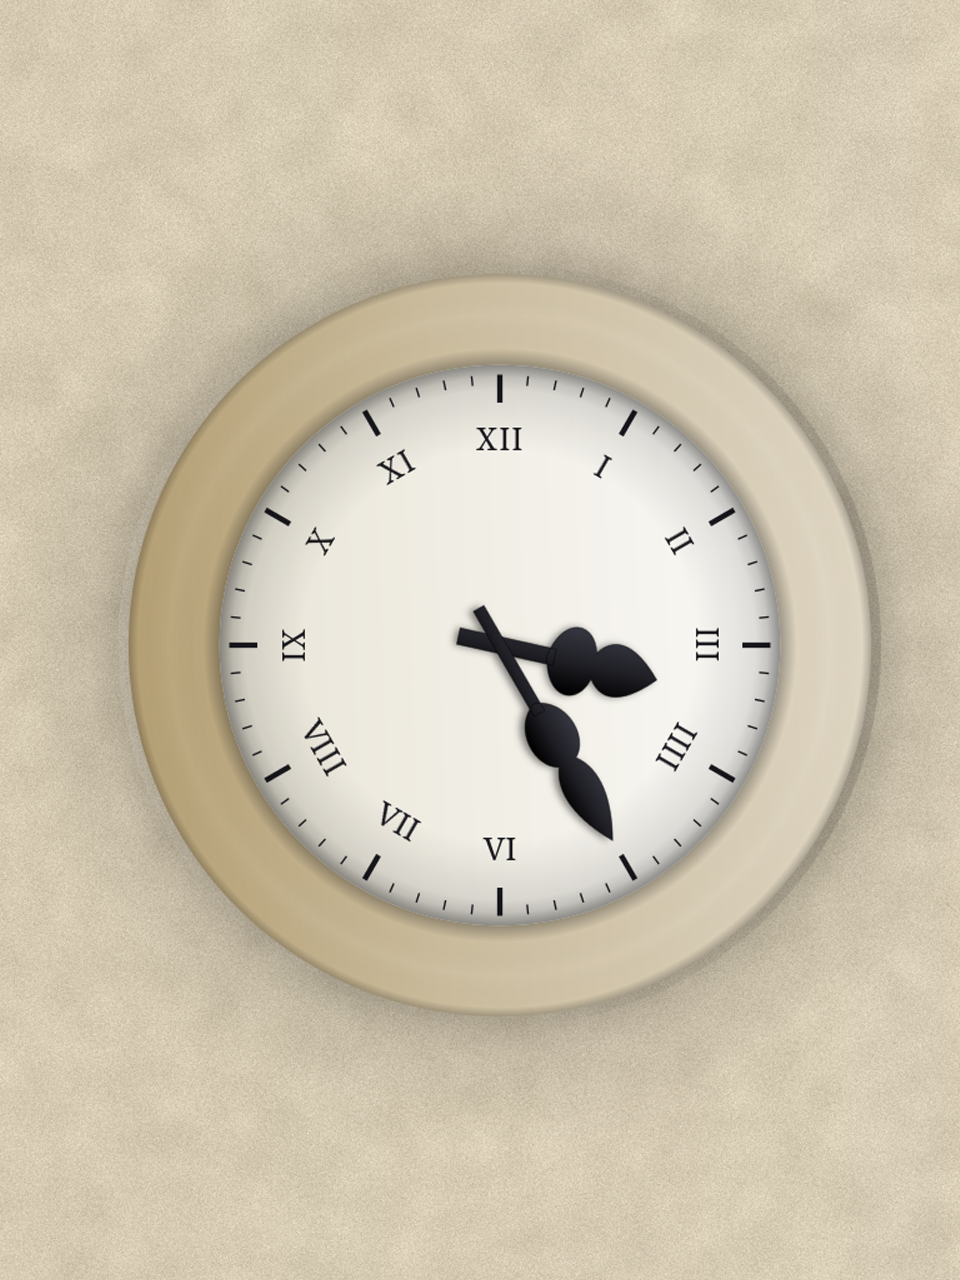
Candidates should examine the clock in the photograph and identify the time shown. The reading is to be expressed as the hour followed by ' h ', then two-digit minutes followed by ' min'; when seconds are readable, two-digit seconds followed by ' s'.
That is 3 h 25 min
